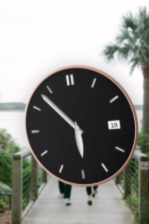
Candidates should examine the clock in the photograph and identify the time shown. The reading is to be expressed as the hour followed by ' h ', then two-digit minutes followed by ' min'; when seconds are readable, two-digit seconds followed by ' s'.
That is 5 h 53 min
